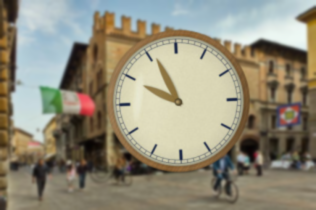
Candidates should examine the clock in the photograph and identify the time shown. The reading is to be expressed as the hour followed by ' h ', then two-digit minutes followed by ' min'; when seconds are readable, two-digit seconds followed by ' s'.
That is 9 h 56 min
